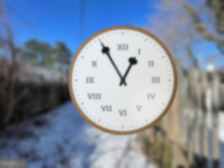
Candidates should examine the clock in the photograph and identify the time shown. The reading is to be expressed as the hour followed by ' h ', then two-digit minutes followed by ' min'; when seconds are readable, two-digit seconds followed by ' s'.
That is 12 h 55 min
